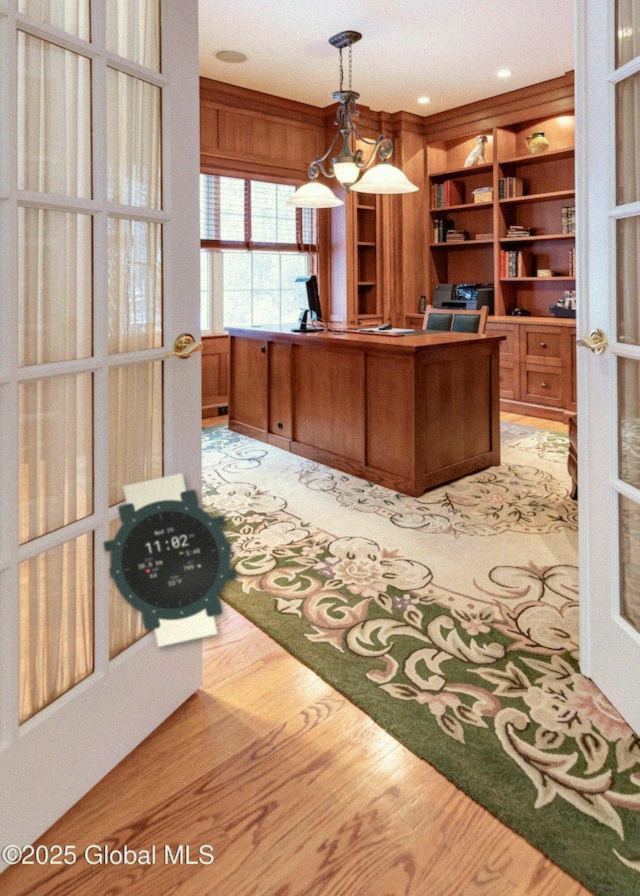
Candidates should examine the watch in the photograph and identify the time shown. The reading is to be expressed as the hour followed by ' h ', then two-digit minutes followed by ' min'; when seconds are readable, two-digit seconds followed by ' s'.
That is 11 h 02 min
